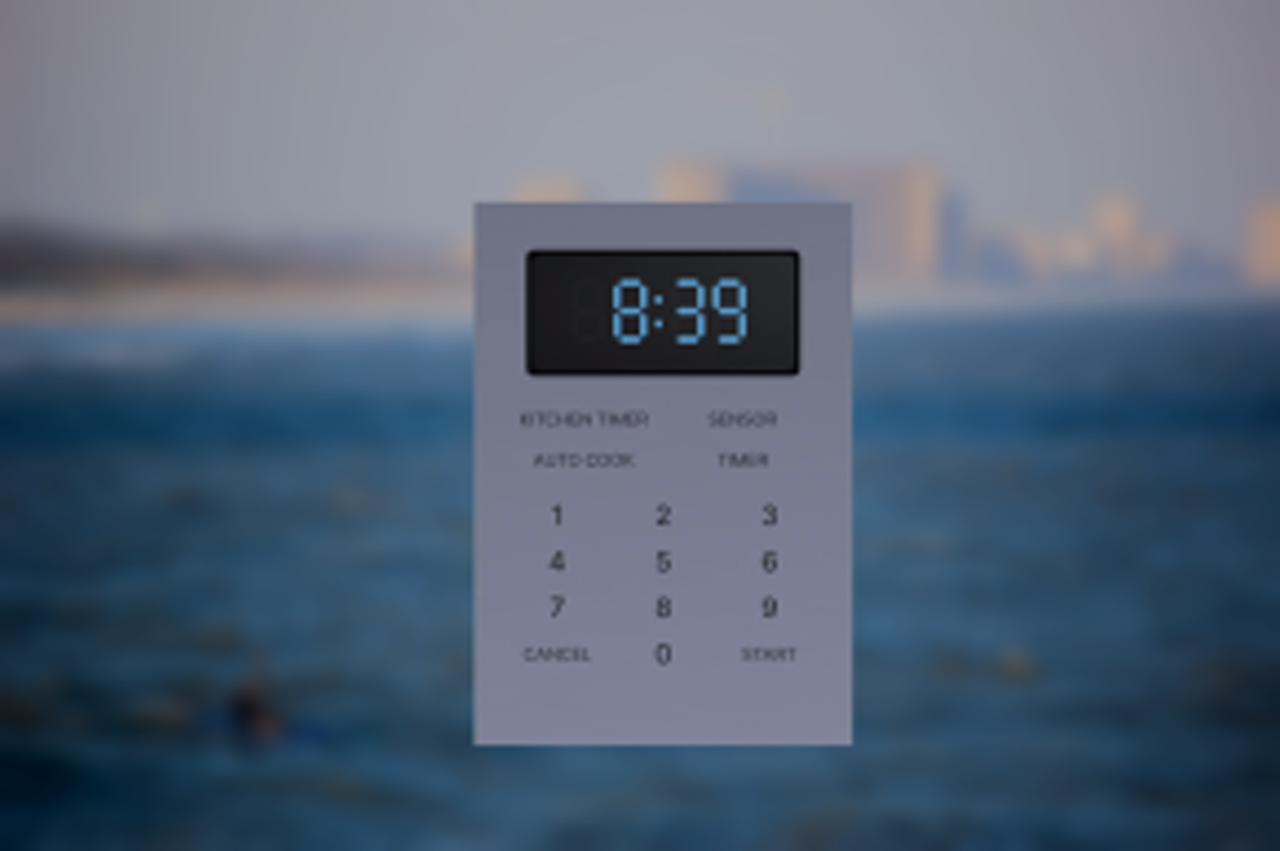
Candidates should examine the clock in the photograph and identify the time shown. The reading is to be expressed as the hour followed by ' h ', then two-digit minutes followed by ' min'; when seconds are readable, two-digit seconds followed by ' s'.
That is 8 h 39 min
